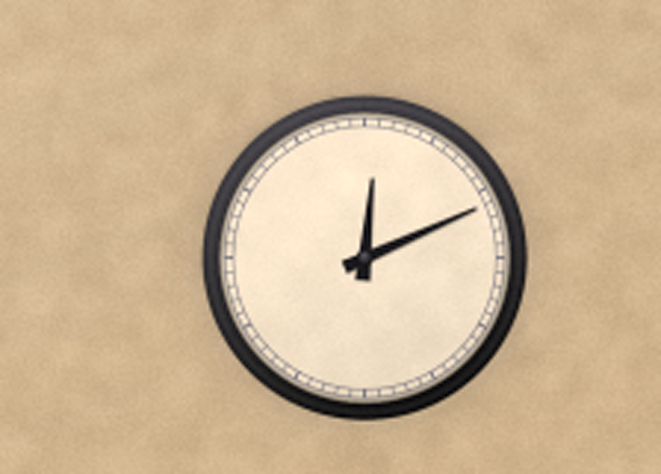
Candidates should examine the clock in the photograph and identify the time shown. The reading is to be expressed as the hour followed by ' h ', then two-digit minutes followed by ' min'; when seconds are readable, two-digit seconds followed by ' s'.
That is 12 h 11 min
